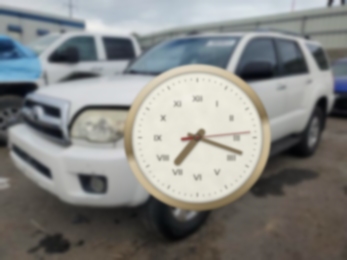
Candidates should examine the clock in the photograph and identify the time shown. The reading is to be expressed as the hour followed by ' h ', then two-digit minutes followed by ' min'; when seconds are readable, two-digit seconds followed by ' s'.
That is 7 h 18 min 14 s
